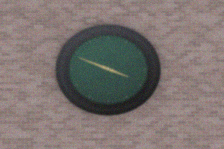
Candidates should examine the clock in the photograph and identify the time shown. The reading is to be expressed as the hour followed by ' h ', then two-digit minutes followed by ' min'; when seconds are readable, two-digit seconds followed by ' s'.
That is 3 h 49 min
